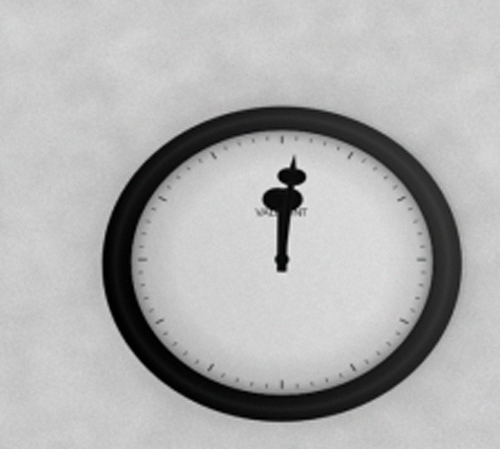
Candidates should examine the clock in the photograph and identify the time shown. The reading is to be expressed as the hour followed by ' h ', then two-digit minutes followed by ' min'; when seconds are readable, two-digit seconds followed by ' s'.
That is 12 h 01 min
